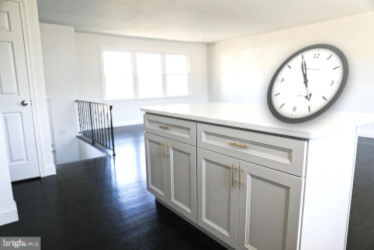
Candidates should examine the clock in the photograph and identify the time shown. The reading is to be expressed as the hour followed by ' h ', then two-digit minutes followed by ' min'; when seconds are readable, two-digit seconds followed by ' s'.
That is 4 h 55 min
